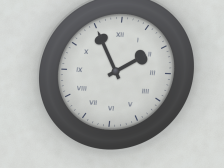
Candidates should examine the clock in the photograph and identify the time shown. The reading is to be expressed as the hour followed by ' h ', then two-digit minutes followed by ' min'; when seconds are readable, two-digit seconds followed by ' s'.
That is 1 h 55 min
